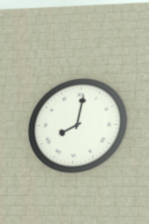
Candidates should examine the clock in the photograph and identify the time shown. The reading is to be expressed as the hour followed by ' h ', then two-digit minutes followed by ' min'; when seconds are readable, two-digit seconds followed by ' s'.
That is 8 h 01 min
